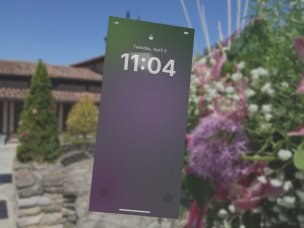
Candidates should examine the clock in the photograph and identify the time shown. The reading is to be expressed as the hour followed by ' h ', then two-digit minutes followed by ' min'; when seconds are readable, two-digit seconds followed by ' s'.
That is 11 h 04 min
